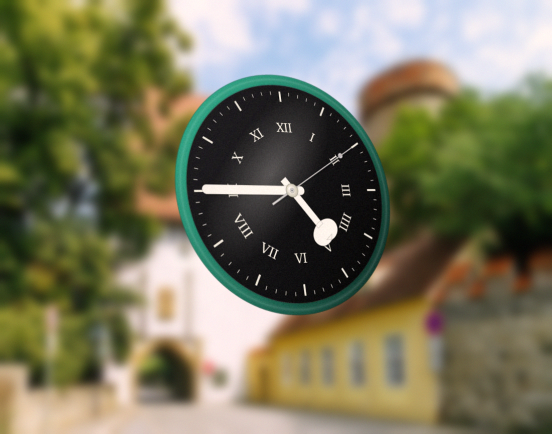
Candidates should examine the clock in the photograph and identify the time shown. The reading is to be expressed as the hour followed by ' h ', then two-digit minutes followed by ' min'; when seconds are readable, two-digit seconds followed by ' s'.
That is 4 h 45 min 10 s
